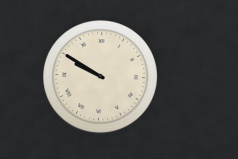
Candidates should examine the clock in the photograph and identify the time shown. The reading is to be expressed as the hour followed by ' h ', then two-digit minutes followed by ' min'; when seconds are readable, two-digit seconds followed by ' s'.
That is 9 h 50 min
